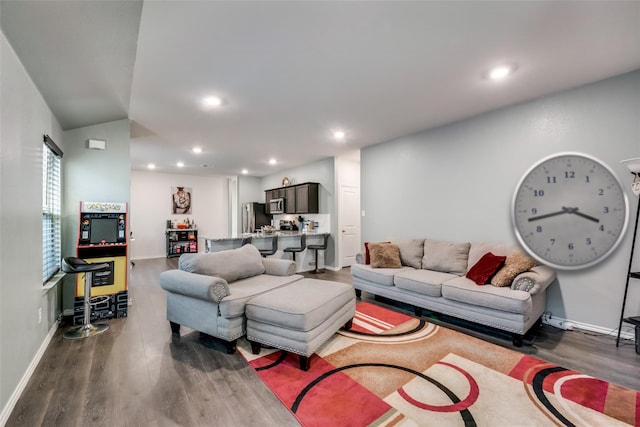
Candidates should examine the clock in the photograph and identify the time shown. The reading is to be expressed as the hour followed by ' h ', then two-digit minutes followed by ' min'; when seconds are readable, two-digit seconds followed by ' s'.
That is 3 h 43 min
